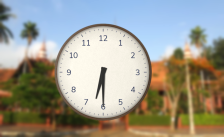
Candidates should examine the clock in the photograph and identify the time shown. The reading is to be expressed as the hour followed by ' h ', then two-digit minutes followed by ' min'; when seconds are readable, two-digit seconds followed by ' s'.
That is 6 h 30 min
